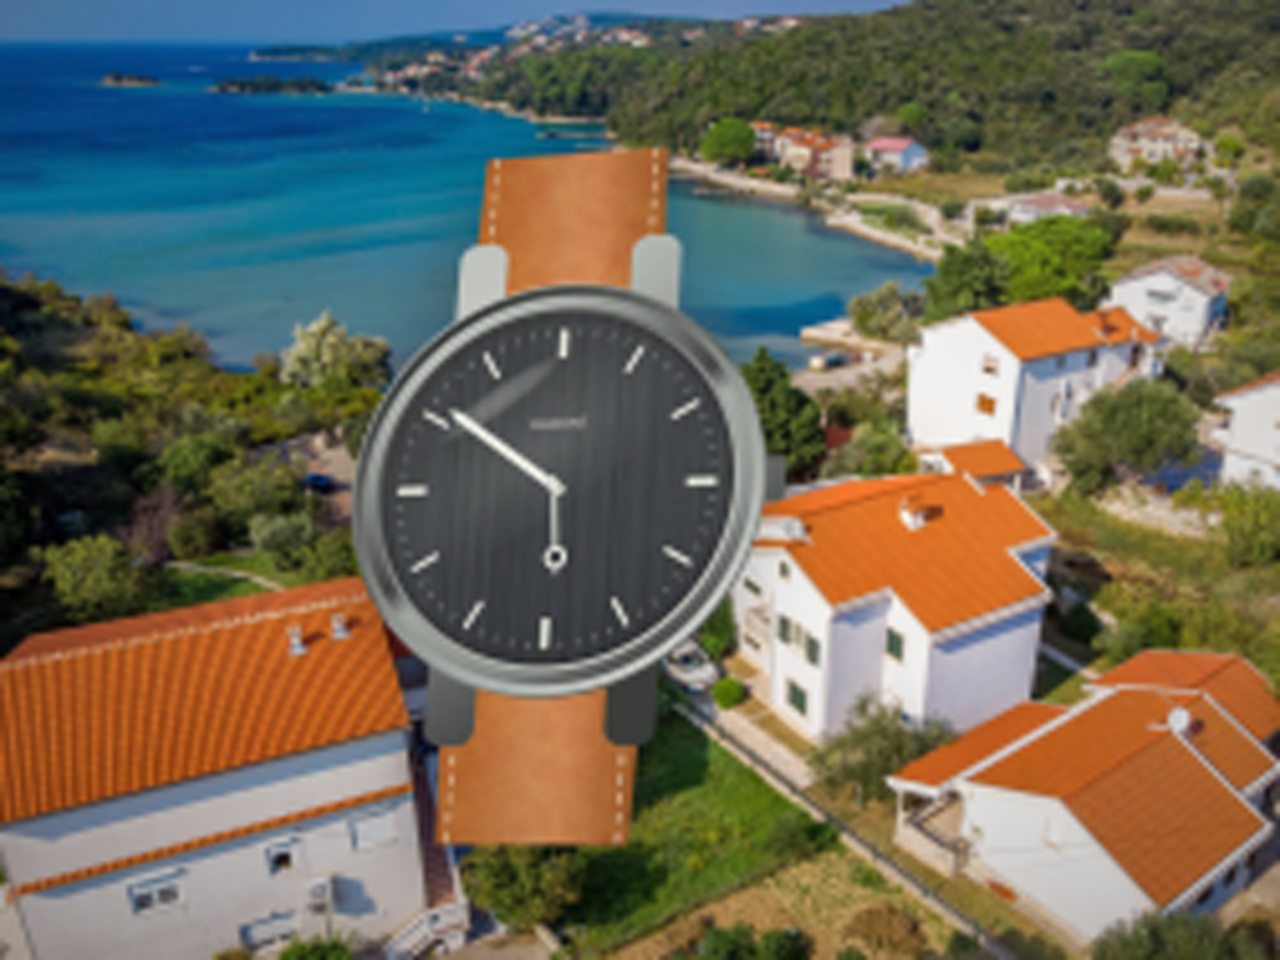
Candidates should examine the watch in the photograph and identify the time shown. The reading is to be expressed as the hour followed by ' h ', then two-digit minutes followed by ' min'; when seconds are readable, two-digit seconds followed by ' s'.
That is 5 h 51 min
